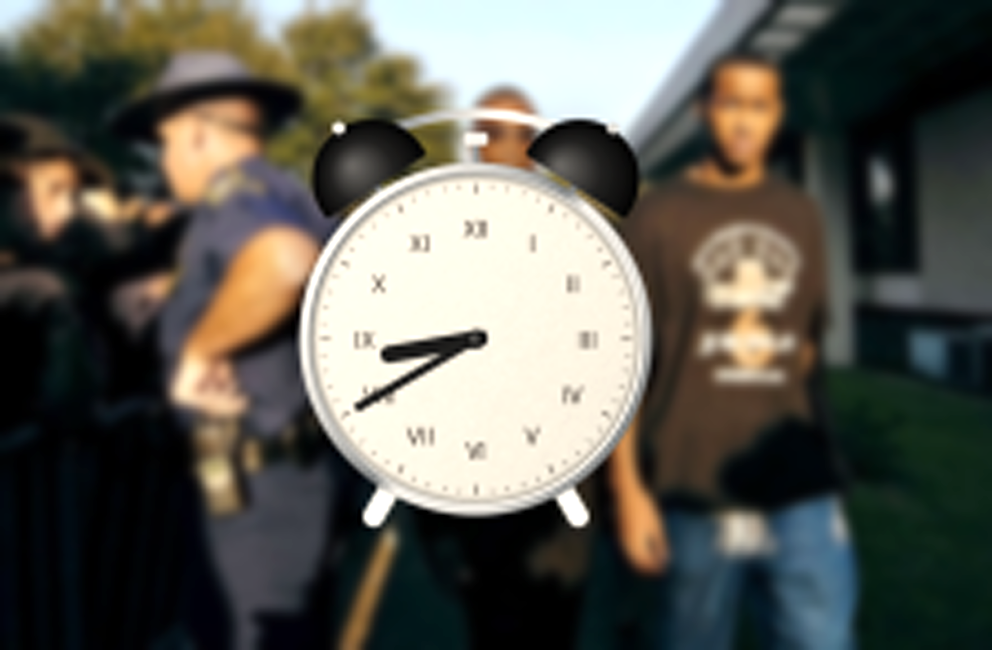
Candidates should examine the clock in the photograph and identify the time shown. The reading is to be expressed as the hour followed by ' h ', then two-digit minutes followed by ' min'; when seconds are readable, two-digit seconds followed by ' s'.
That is 8 h 40 min
